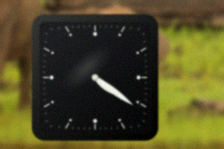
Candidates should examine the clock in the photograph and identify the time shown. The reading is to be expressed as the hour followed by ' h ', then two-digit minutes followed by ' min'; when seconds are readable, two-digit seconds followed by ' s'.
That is 4 h 21 min
